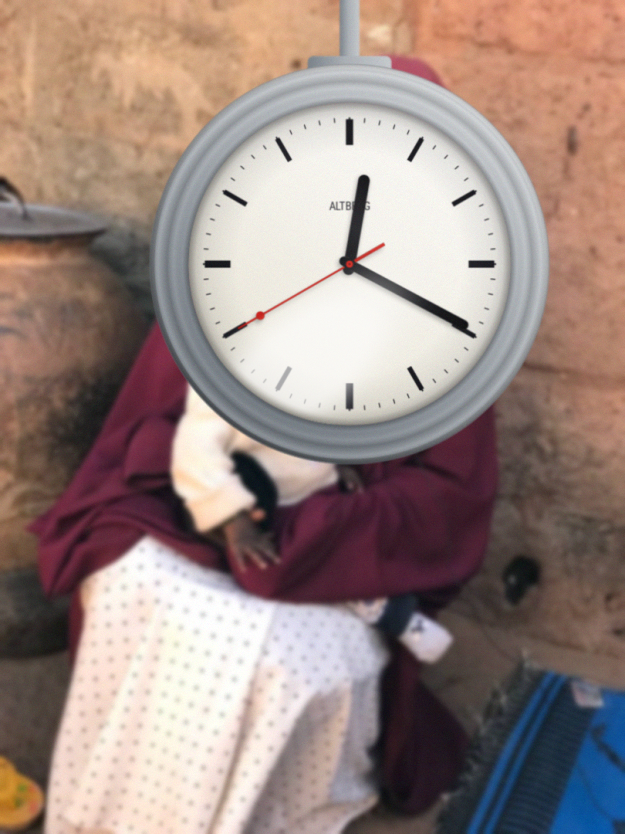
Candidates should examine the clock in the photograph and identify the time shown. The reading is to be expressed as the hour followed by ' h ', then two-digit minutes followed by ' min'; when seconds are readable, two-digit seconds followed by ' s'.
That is 12 h 19 min 40 s
